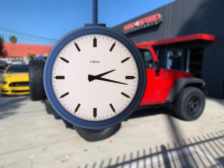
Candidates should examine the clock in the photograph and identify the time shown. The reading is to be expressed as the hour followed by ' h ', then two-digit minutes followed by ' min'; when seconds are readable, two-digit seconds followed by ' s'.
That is 2 h 17 min
